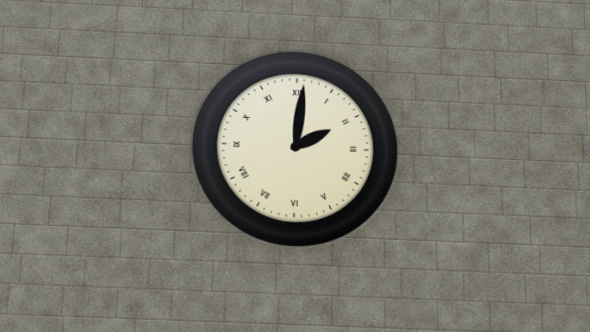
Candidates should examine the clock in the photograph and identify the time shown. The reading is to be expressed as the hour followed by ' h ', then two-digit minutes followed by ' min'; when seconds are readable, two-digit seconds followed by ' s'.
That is 2 h 01 min
